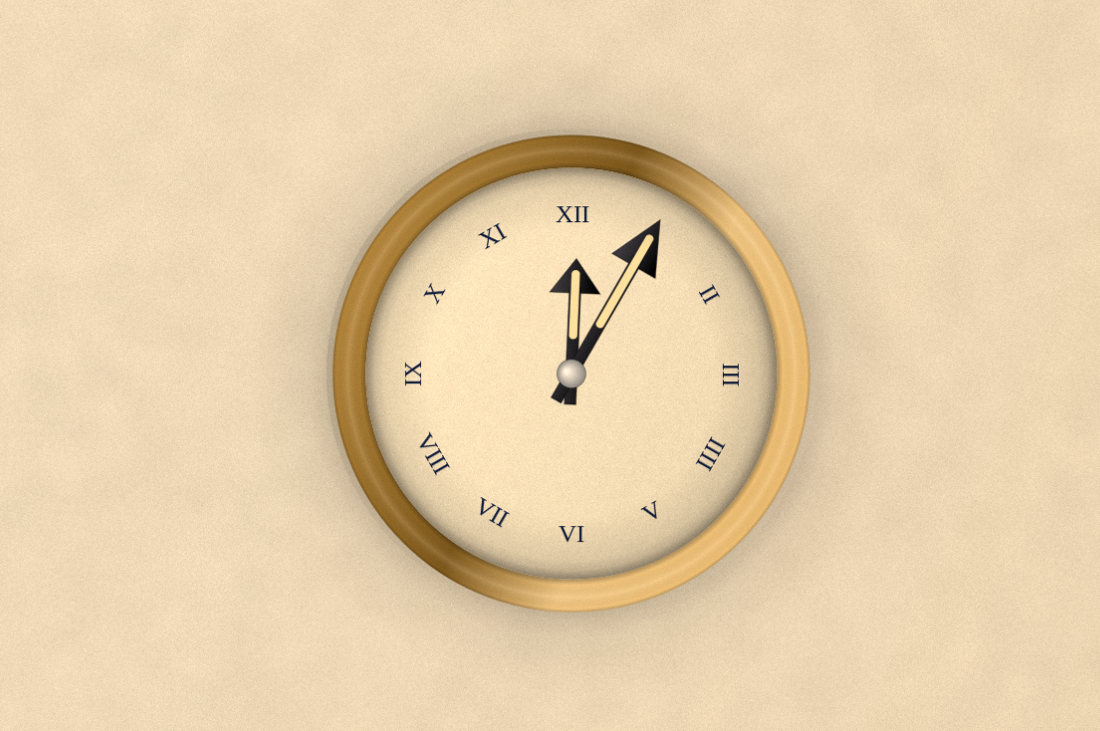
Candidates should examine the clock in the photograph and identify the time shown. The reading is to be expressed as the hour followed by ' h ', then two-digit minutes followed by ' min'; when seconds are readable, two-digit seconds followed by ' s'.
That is 12 h 05 min
